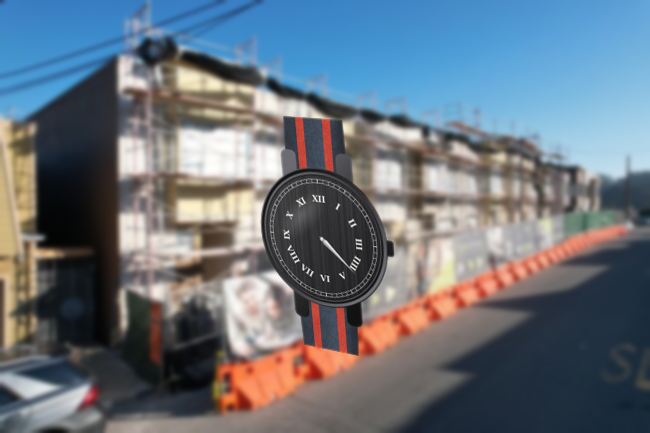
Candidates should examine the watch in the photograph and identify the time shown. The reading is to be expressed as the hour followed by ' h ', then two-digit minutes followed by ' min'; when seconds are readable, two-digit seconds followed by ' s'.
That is 4 h 22 min
